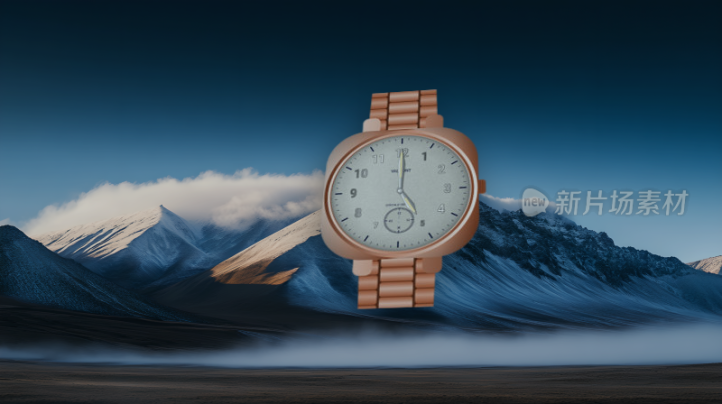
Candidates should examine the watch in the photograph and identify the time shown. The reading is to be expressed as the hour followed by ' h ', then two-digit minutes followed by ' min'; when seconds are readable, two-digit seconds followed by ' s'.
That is 5 h 00 min
